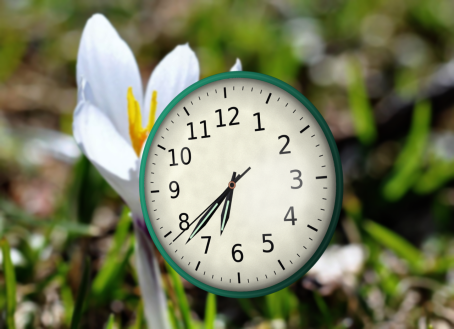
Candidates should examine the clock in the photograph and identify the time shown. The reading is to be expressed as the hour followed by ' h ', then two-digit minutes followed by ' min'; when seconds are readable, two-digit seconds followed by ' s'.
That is 6 h 37 min 39 s
